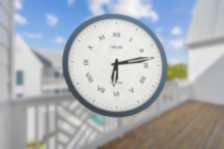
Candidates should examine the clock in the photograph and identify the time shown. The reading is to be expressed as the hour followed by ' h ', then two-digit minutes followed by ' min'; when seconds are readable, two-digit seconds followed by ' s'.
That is 6 h 13 min
